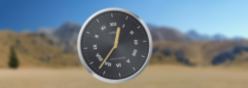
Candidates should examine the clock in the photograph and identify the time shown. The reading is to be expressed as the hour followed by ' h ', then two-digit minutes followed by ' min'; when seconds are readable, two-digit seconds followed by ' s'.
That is 12 h 37 min
